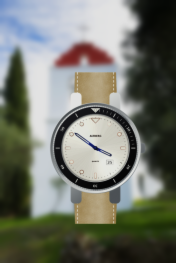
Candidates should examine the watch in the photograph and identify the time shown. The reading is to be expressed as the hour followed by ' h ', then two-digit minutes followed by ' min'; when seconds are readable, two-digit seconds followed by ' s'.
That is 3 h 51 min
